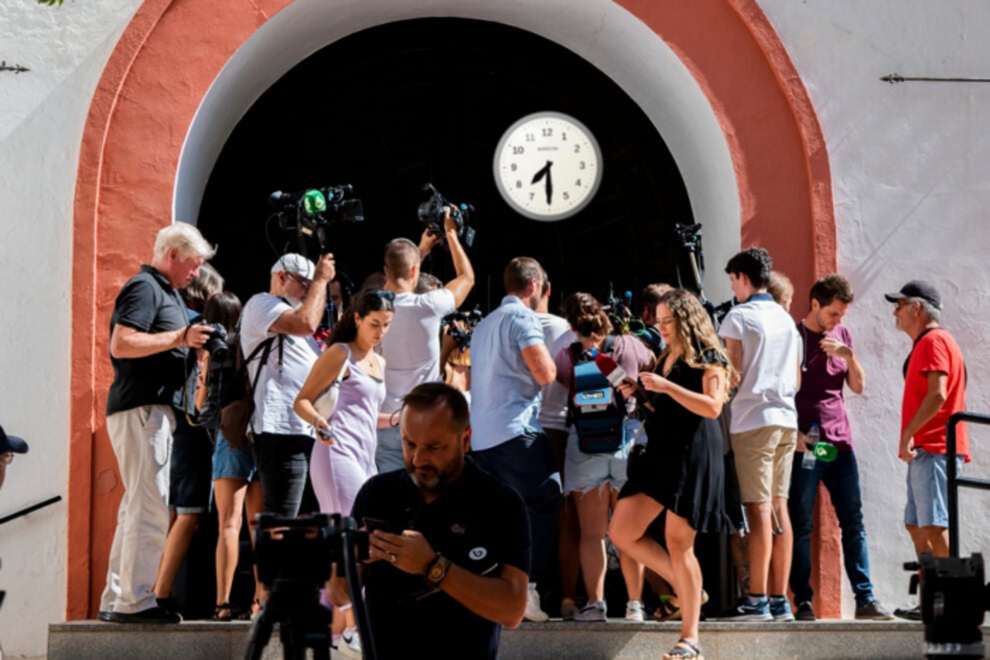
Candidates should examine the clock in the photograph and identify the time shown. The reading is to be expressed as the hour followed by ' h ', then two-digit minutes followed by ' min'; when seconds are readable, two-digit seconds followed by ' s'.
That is 7 h 30 min
